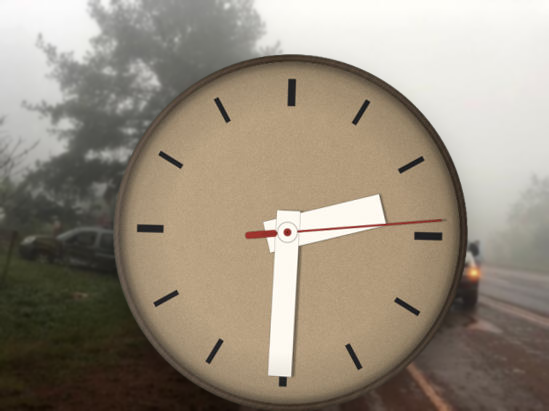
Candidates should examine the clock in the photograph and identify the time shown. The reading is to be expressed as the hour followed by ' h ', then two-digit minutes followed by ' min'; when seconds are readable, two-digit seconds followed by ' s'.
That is 2 h 30 min 14 s
